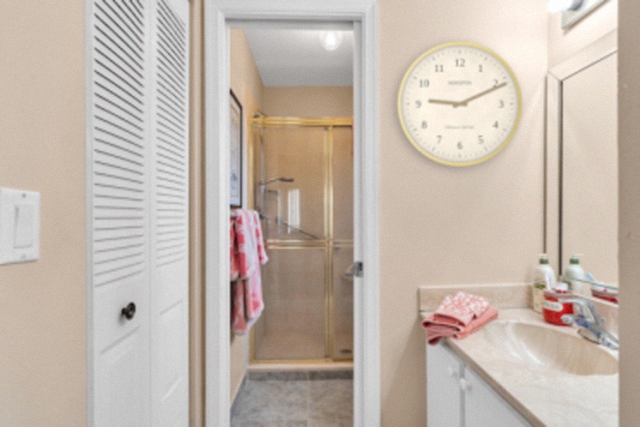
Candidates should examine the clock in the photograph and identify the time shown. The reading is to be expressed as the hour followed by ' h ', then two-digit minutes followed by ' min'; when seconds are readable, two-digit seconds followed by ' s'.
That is 9 h 11 min
